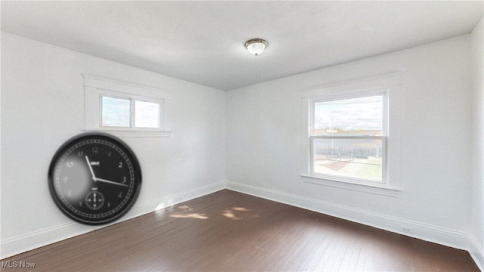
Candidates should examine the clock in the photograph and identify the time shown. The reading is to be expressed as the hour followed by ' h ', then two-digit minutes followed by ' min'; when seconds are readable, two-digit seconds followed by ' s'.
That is 11 h 17 min
